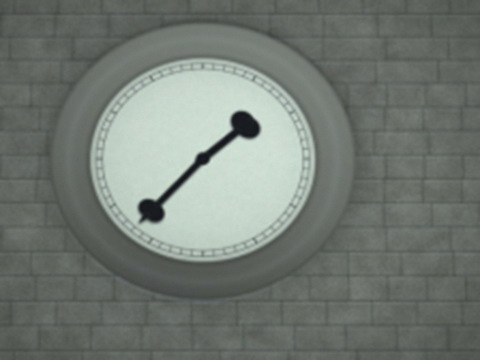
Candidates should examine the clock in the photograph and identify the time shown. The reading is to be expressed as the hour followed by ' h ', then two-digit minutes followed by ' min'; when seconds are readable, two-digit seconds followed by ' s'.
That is 1 h 37 min
